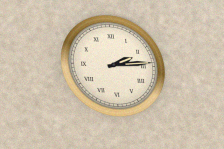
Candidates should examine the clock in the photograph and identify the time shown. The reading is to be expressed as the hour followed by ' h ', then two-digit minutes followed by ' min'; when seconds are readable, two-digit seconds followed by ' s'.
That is 2 h 14 min
